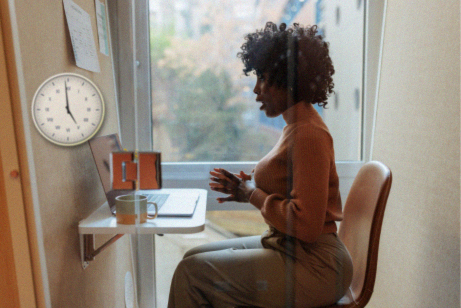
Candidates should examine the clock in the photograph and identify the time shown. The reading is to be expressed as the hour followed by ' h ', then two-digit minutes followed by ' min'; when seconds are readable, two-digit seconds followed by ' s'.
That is 4 h 59 min
